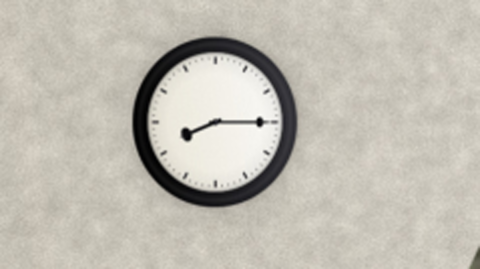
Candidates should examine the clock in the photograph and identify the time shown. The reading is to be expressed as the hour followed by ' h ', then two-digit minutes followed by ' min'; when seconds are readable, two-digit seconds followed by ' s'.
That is 8 h 15 min
